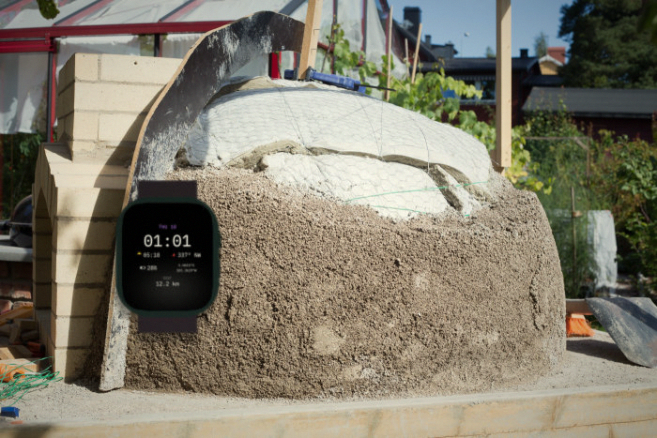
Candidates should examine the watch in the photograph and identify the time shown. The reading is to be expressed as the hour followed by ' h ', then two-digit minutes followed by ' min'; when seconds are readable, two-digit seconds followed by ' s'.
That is 1 h 01 min
